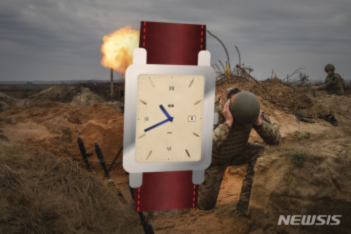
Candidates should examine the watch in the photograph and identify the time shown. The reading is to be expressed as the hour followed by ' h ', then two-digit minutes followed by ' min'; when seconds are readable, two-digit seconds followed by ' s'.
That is 10 h 41 min
